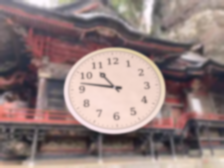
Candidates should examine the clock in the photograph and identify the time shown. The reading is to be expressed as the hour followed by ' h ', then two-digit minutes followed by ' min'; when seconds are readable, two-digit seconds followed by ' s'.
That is 10 h 47 min
